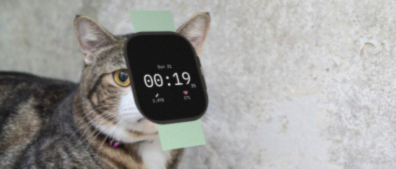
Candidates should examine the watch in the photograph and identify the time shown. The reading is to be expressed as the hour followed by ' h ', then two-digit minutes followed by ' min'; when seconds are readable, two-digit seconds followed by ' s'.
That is 0 h 19 min
